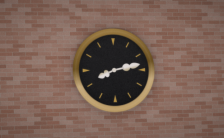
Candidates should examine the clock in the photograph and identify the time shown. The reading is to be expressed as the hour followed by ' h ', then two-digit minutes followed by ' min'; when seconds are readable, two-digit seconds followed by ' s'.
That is 8 h 13 min
